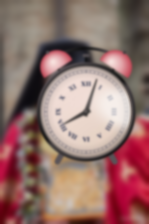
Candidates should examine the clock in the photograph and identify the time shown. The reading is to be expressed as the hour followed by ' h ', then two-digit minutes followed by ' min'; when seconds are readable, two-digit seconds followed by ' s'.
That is 8 h 03 min
